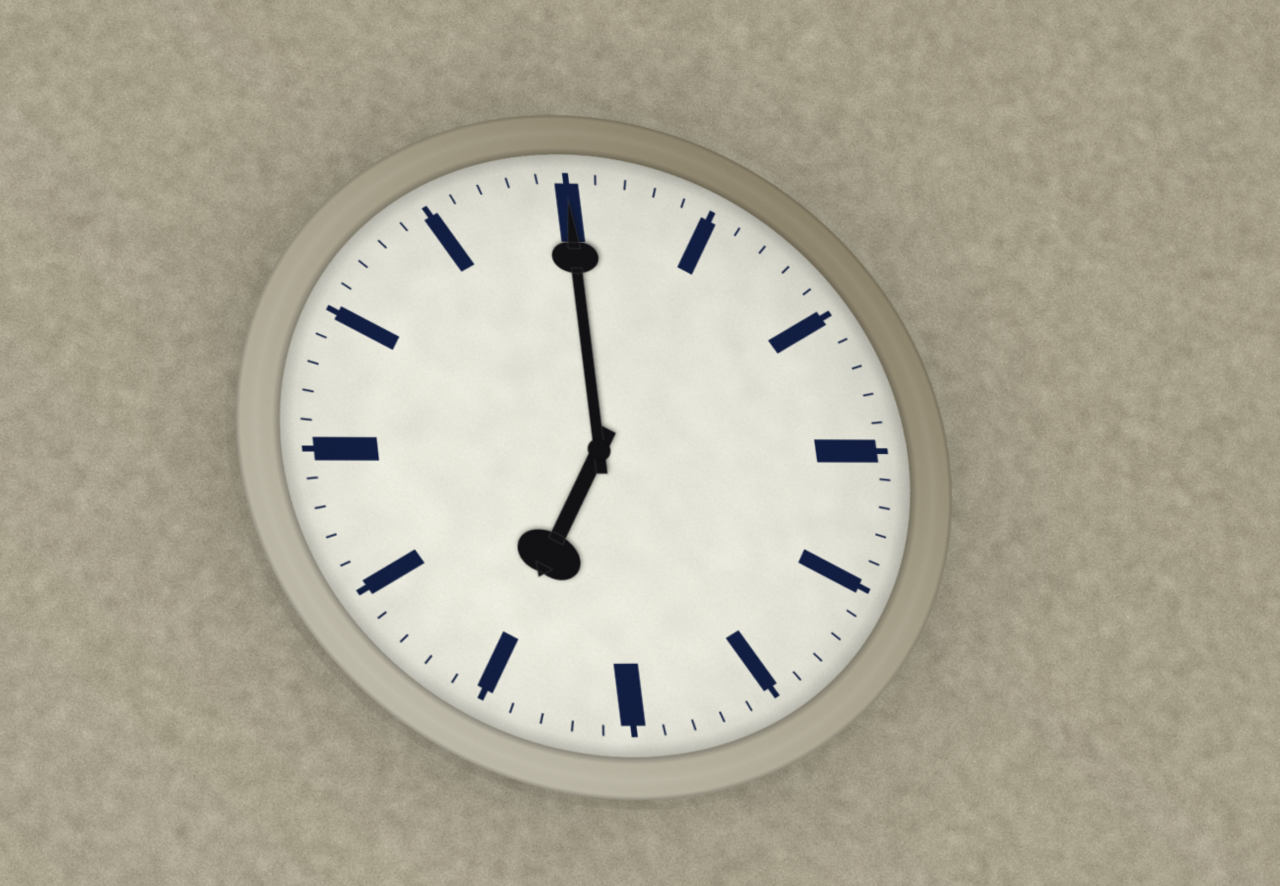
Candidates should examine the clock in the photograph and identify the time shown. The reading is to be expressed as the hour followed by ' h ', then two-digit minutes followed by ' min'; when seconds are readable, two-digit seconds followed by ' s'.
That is 7 h 00 min
